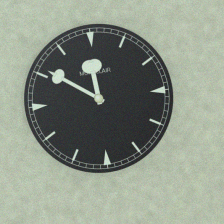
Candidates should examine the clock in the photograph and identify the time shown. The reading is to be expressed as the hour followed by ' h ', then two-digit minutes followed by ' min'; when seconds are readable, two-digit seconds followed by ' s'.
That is 11 h 51 min
